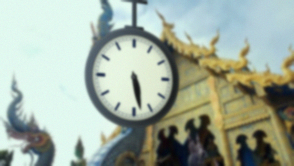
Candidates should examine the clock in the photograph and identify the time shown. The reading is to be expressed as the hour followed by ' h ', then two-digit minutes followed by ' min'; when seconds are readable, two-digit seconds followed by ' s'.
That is 5 h 28 min
